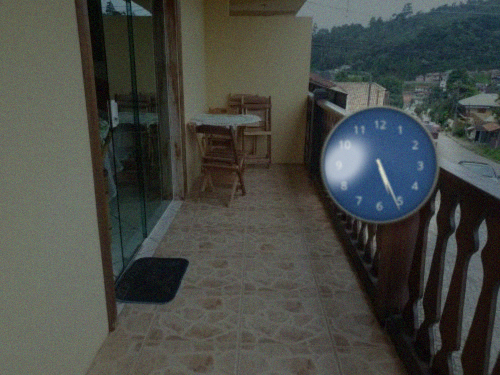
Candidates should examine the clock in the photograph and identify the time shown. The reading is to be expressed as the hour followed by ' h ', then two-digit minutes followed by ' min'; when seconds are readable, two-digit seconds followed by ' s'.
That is 5 h 26 min
